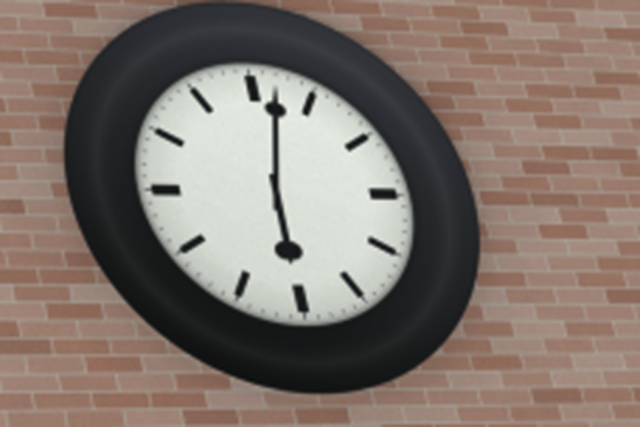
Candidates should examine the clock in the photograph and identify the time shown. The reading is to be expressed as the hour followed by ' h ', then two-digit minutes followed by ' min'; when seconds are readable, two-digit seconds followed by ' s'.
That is 6 h 02 min
